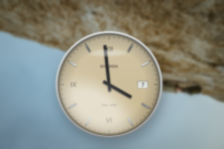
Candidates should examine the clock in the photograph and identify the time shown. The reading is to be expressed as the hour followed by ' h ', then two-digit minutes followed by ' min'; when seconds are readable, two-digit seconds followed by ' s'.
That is 3 h 59 min
